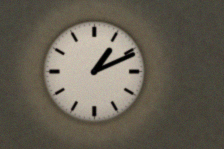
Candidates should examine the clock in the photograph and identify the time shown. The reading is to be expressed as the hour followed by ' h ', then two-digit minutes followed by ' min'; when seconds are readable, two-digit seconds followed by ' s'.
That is 1 h 11 min
